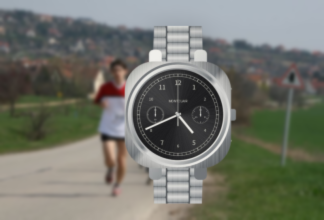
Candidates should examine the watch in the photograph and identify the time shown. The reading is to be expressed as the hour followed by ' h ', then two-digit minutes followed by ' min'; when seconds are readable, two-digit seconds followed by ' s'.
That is 4 h 41 min
